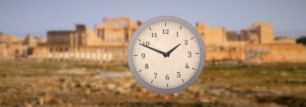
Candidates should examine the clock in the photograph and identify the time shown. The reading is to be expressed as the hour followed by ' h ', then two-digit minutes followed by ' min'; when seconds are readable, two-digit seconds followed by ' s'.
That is 1 h 49 min
